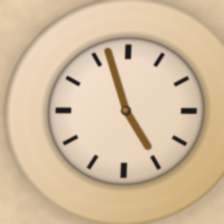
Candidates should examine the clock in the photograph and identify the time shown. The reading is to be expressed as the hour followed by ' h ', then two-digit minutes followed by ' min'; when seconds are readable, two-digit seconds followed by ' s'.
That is 4 h 57 min
